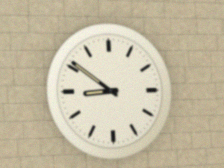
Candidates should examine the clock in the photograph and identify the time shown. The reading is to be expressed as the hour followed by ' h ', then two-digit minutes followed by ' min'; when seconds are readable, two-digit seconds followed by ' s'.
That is 8 h 51 min
